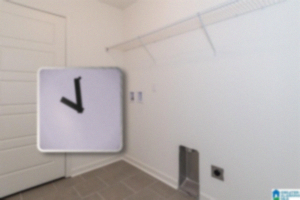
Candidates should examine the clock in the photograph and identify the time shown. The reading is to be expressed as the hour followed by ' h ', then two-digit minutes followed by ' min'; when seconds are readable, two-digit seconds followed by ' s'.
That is 9 h 59 min
